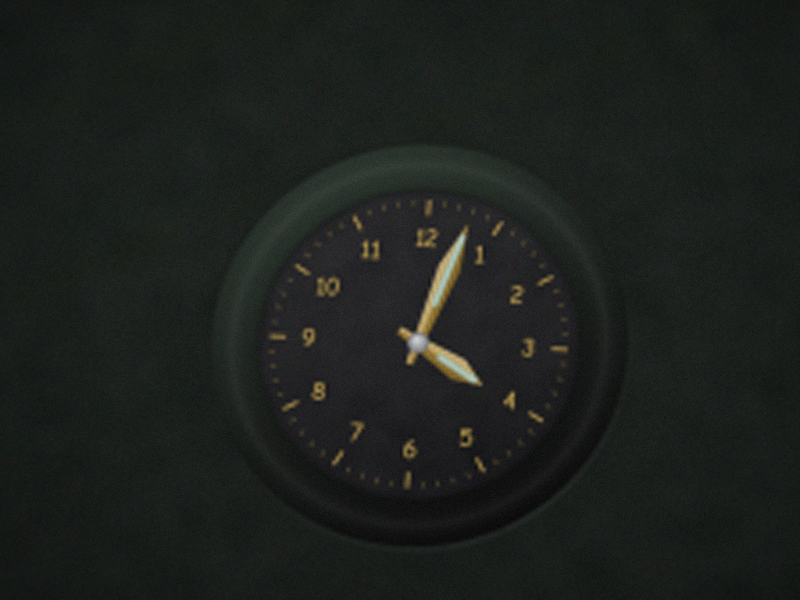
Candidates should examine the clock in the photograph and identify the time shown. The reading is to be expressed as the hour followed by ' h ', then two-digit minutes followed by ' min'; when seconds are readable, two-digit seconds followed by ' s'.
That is 4 h 03 min
